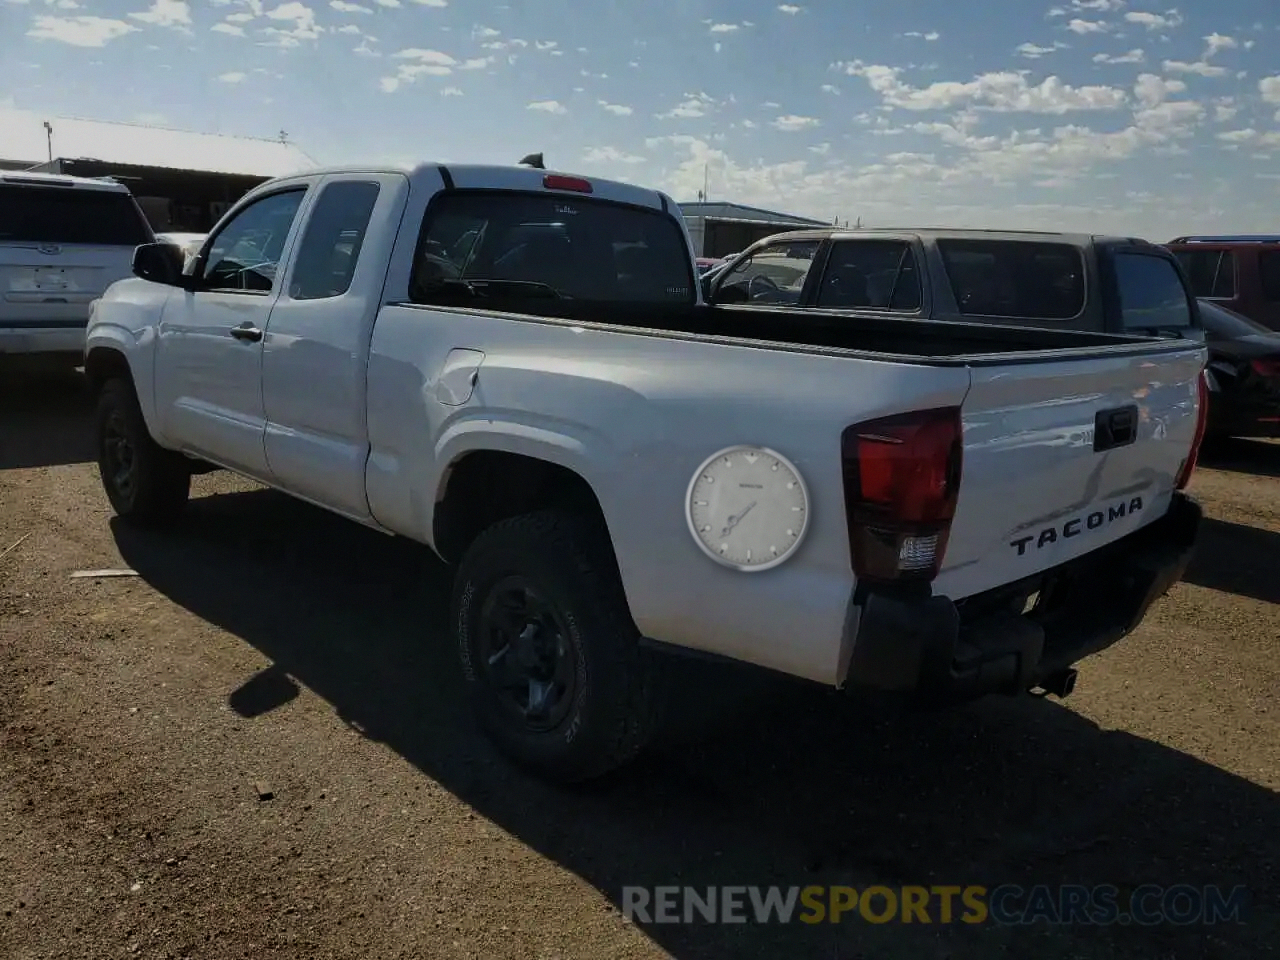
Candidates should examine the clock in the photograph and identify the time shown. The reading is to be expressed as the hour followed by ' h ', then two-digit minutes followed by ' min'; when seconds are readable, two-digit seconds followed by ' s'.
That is 7 h 37 min
